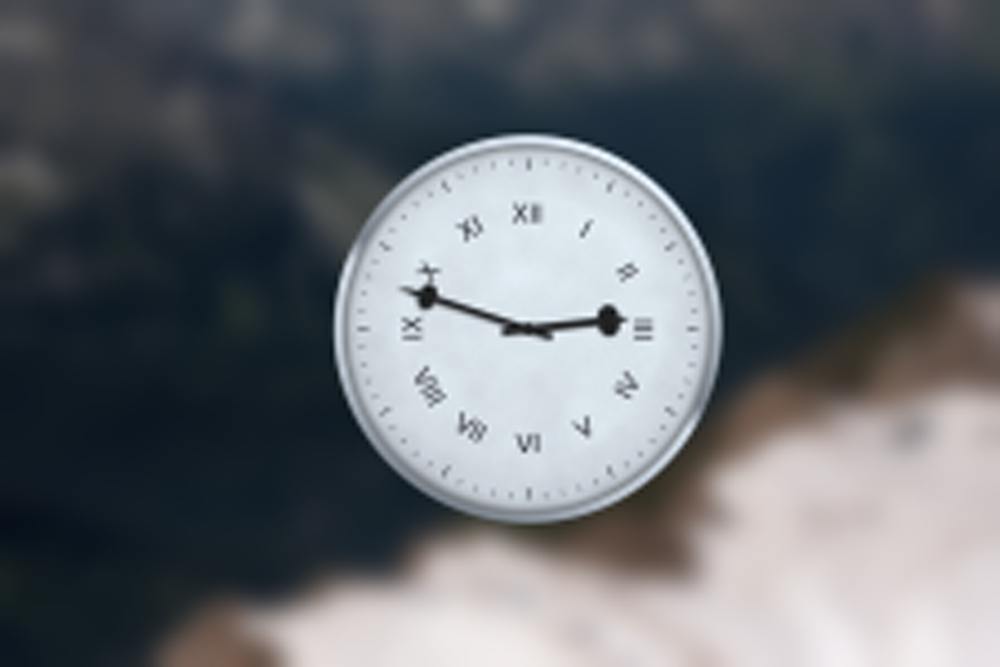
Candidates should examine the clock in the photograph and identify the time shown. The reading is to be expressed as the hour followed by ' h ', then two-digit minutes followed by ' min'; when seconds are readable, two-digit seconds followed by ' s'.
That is 2 h 48 min
